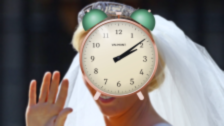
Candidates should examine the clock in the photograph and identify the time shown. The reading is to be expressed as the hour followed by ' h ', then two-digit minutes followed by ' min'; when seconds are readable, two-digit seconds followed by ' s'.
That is 2 h 09 min
